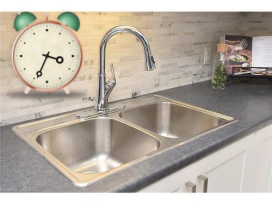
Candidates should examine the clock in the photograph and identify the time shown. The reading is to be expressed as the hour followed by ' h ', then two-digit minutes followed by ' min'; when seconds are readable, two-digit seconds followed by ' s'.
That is 3 h 34 min
